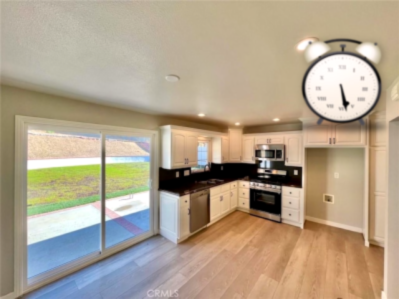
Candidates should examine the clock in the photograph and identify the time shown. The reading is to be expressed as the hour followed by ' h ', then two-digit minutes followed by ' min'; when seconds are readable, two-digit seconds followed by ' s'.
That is 5 h 28 min
